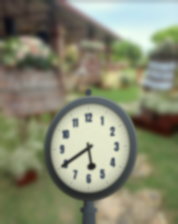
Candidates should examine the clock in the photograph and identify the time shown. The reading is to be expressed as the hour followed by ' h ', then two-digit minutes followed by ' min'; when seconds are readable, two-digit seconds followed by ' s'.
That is 5 h 40 min
